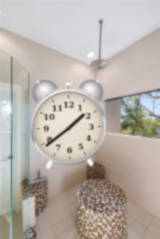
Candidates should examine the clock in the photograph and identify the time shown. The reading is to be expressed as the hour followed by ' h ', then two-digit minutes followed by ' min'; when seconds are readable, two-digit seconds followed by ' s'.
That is 1 h 39 min
